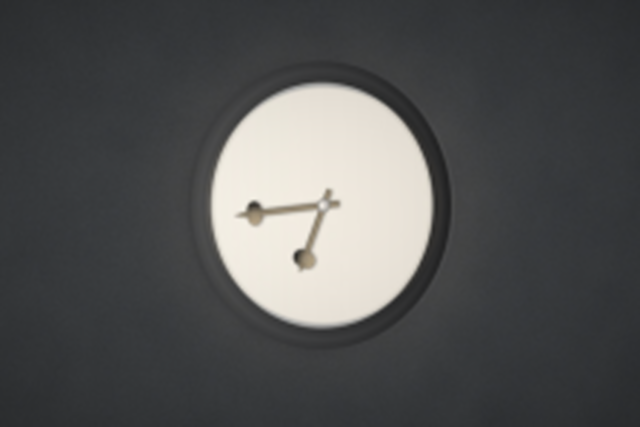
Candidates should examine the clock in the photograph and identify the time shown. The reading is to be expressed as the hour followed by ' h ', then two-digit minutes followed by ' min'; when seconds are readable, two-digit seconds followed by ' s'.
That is 6 h 44 min
